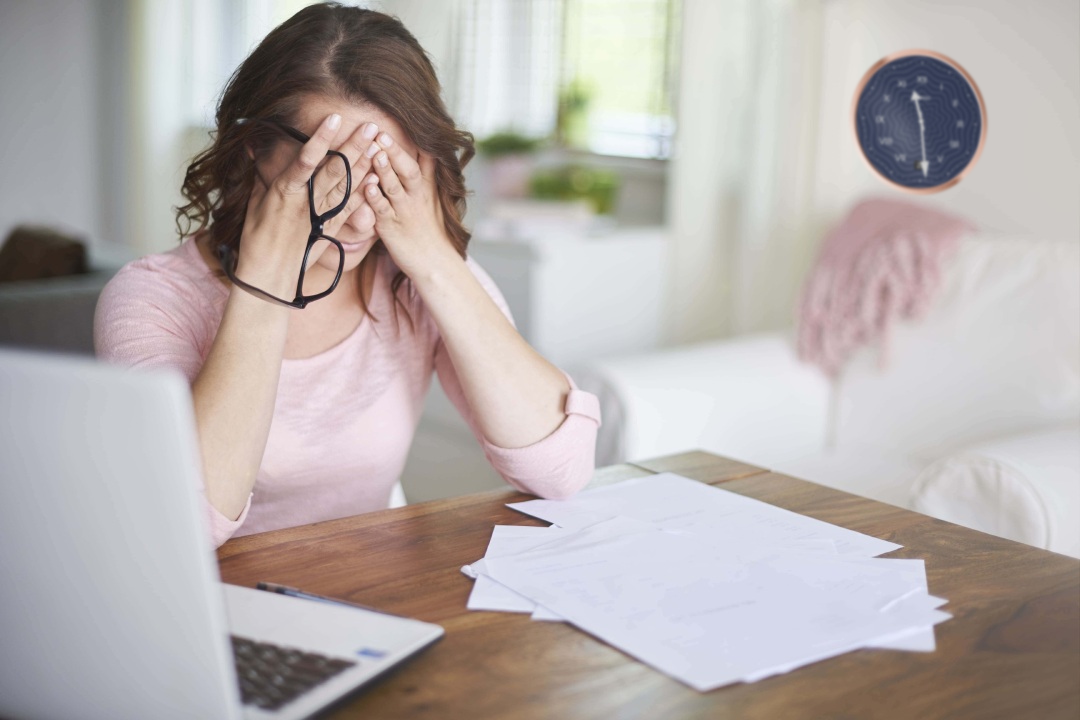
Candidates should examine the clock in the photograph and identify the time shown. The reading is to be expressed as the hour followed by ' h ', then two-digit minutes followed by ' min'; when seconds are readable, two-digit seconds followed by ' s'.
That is 11 h 29 min
